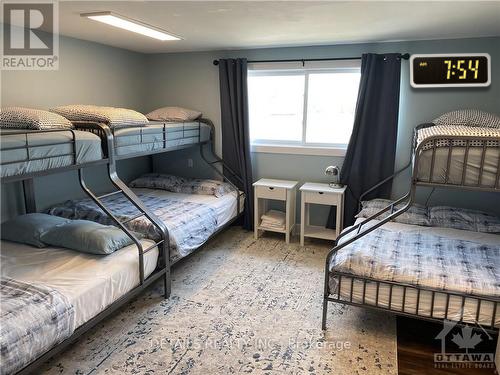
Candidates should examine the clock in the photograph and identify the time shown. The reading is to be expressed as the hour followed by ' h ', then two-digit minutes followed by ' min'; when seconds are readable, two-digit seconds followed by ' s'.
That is 7 h 54 min
